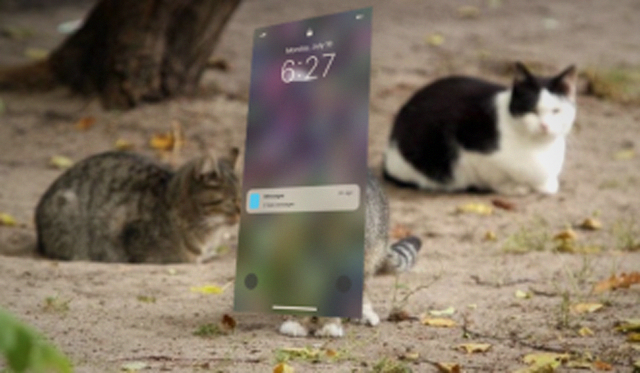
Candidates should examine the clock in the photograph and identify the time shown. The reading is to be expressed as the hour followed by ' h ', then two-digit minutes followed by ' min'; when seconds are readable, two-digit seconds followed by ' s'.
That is 6 h 27 min
